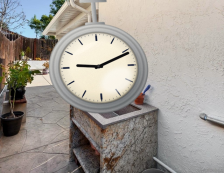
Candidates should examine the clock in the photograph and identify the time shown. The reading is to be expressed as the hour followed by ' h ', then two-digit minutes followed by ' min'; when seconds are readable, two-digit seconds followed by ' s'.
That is 9 h 11 min
